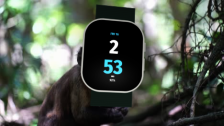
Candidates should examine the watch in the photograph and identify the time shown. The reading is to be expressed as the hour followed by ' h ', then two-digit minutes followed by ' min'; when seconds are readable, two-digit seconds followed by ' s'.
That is 2 h 53 min
